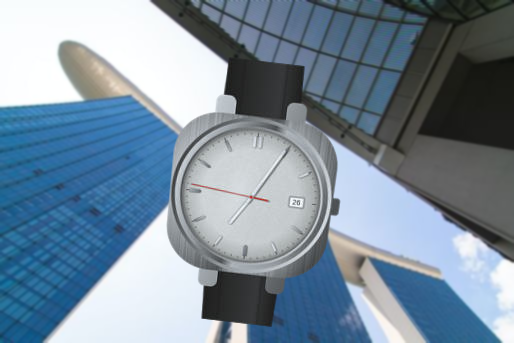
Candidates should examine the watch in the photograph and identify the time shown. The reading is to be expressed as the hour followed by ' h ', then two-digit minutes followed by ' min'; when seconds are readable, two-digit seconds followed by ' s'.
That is 7 h 04 min 46 s
